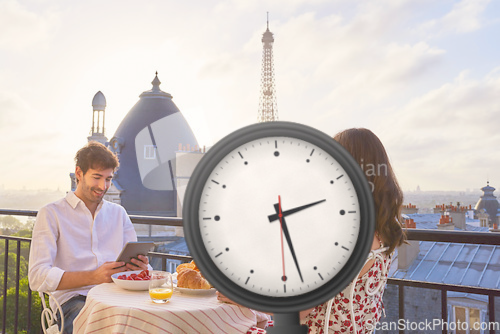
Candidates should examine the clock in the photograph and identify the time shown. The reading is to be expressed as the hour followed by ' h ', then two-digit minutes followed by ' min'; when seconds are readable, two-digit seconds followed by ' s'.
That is 2 h 27 min 30 s
